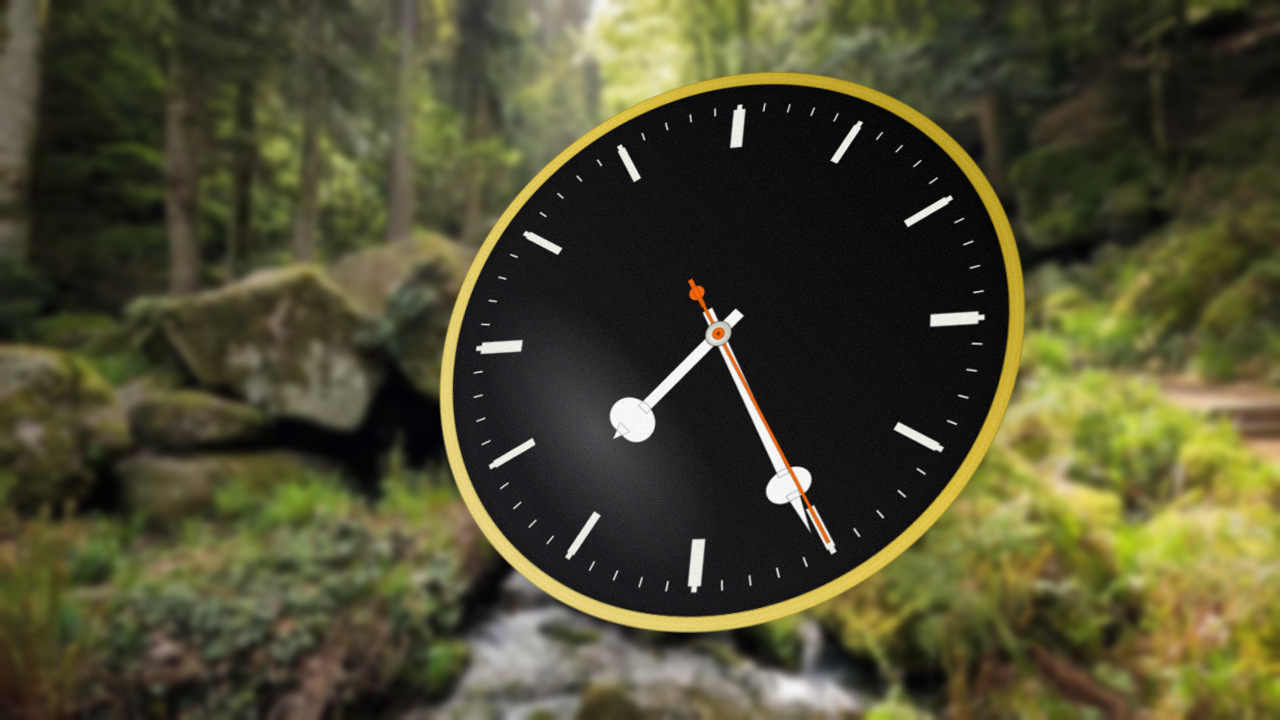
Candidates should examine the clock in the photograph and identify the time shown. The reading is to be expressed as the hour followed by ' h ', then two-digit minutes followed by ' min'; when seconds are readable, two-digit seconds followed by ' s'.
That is 7 h 25 min 25 s
